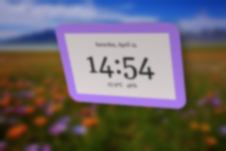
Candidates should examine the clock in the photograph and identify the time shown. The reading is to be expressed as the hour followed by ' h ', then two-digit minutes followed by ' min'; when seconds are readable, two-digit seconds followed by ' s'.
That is 14 h 54 min
